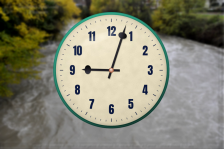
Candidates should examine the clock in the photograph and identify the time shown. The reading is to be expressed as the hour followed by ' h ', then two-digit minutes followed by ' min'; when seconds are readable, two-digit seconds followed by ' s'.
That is 9 h 03 min
